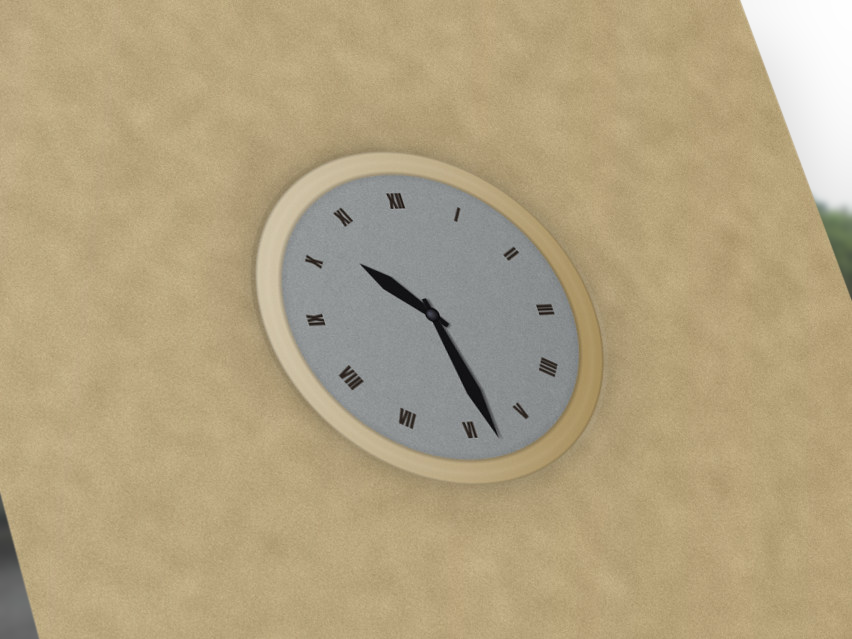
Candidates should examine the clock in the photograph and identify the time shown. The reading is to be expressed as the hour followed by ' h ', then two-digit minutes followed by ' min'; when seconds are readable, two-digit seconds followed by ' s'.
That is 10 h 28 min
